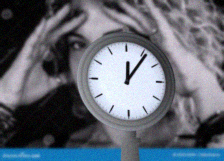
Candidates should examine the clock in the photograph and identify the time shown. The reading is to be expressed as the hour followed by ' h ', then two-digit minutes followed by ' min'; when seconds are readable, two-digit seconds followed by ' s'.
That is 12 h 06 min
